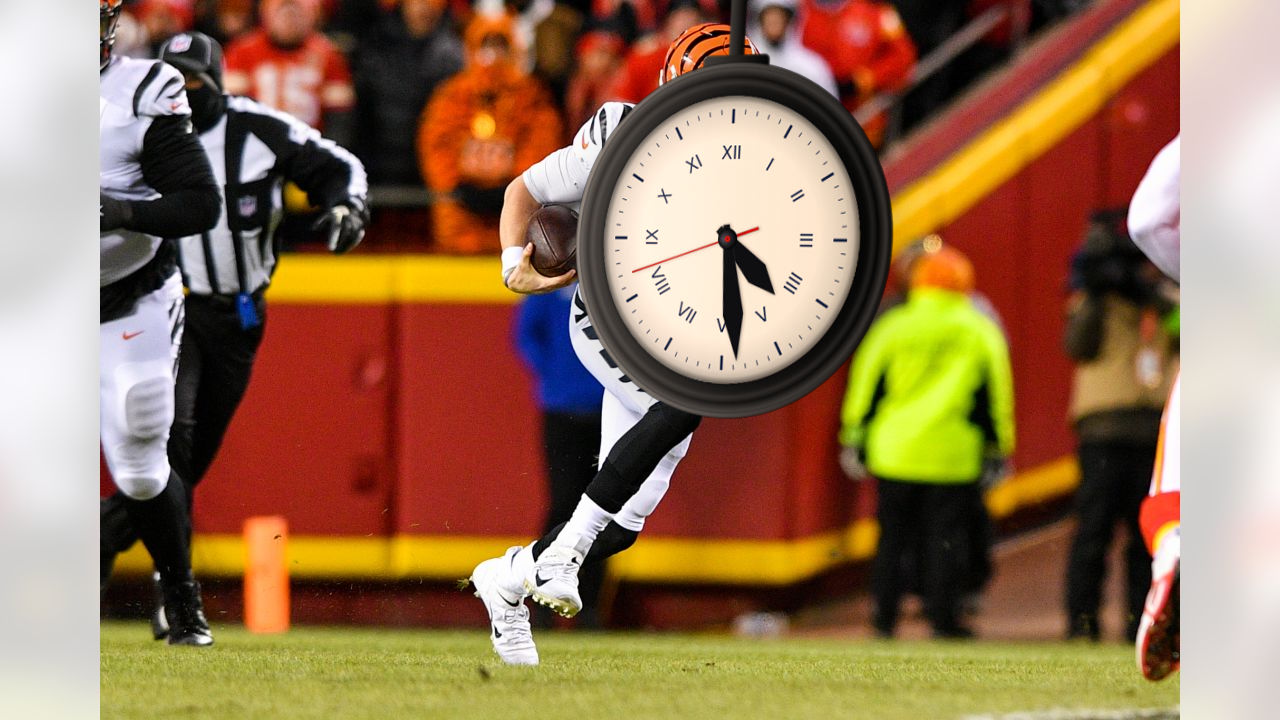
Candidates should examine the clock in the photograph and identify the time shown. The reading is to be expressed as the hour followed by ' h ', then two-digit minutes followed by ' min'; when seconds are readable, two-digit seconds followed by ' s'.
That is 4 h 28 min 42 s
